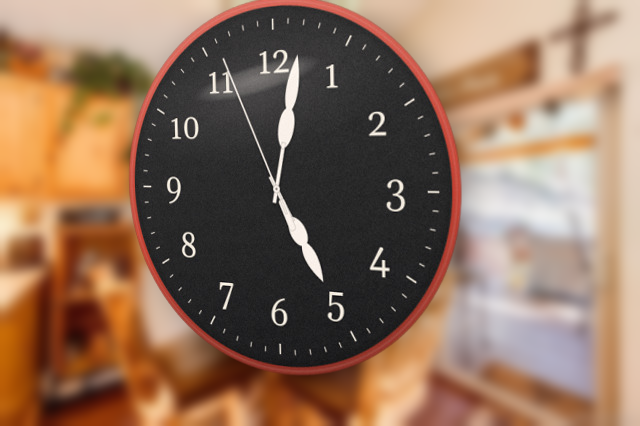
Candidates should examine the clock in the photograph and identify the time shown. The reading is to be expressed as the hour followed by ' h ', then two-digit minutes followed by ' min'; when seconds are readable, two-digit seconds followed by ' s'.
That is 5 h 01 min 56 s
